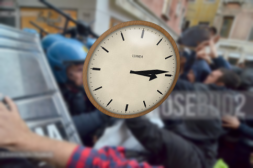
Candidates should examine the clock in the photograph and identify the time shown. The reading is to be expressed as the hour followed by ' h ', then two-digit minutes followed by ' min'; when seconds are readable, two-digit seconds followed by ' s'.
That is 3 h 14 min
